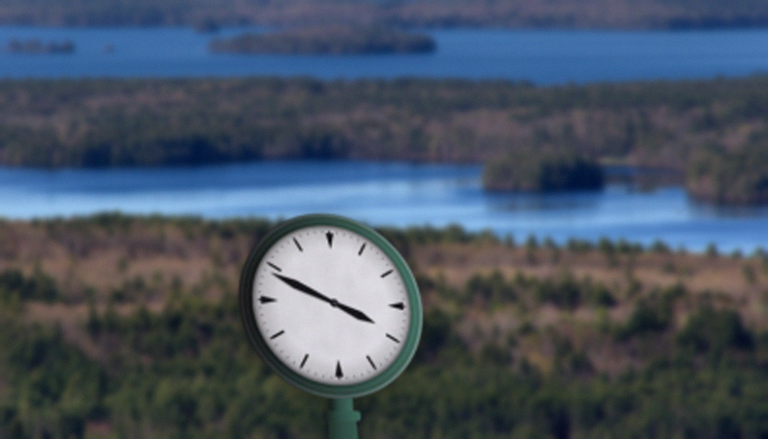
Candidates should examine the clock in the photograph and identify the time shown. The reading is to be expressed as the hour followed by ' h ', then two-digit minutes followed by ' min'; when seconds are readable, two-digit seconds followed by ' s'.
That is 3 h 49 min
